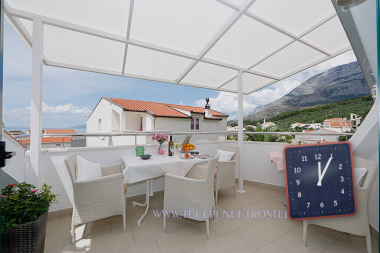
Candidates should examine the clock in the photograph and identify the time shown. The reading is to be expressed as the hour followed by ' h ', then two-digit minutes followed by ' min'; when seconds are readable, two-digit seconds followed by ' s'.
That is 12 h 05 min
